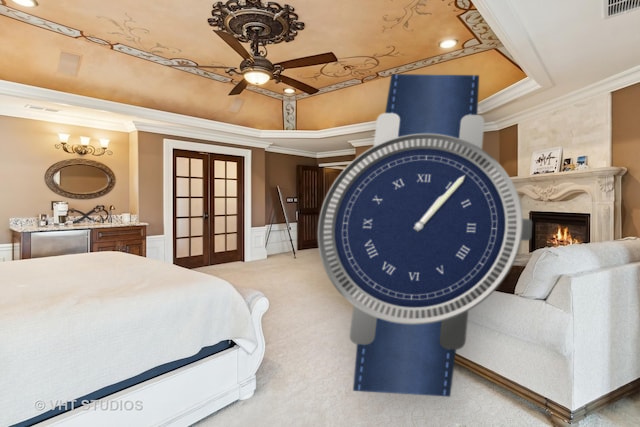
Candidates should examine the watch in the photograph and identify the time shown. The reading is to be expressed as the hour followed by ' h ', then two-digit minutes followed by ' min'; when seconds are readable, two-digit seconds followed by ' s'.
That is 1 h 06 min
